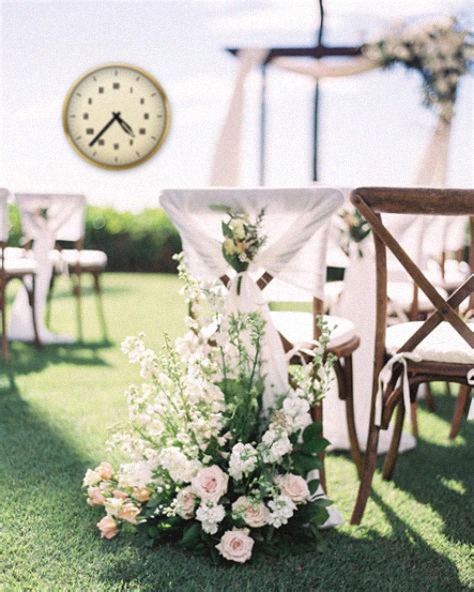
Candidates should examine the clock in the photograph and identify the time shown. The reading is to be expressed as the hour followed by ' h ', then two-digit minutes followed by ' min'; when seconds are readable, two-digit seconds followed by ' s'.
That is 4 h 37 min
